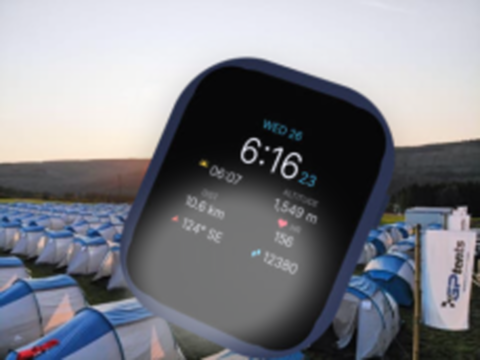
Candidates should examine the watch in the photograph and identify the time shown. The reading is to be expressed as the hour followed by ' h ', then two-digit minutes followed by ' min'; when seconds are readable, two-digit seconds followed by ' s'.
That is 6 h 16 min
